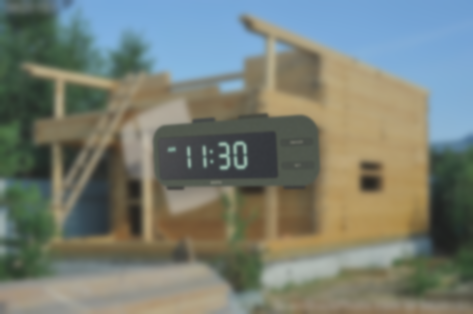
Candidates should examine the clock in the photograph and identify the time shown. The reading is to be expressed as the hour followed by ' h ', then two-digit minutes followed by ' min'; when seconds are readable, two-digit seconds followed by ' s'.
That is 11 h 30 min
